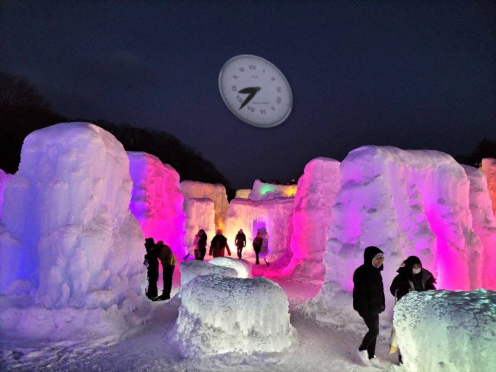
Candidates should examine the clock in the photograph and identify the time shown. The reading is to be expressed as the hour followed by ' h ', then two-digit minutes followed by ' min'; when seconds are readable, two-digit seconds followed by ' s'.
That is 8 h 38 min
